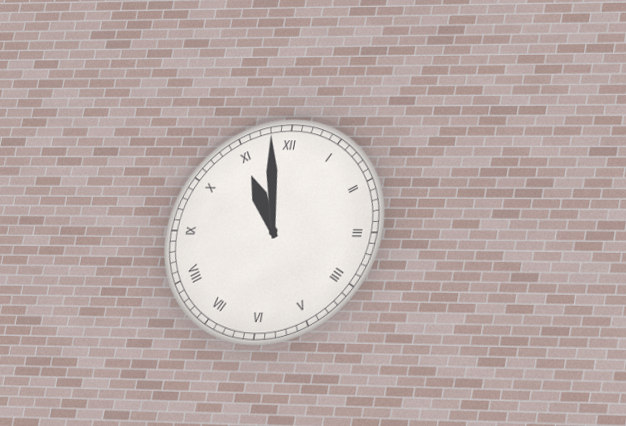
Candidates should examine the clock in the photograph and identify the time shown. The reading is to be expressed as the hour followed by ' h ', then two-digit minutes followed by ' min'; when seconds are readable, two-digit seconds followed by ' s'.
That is 10 h 58 min
